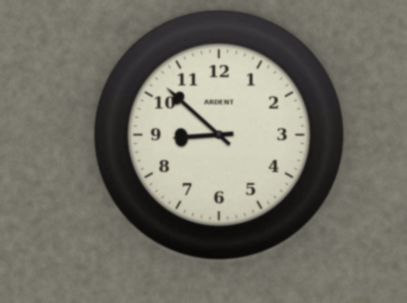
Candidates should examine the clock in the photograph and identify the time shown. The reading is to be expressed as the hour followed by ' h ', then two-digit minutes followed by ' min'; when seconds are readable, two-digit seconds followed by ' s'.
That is 8 h 52 min
